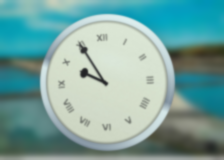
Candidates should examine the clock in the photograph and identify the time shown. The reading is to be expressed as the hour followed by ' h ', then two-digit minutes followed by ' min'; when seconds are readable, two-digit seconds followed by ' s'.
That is 9 h 55 min
